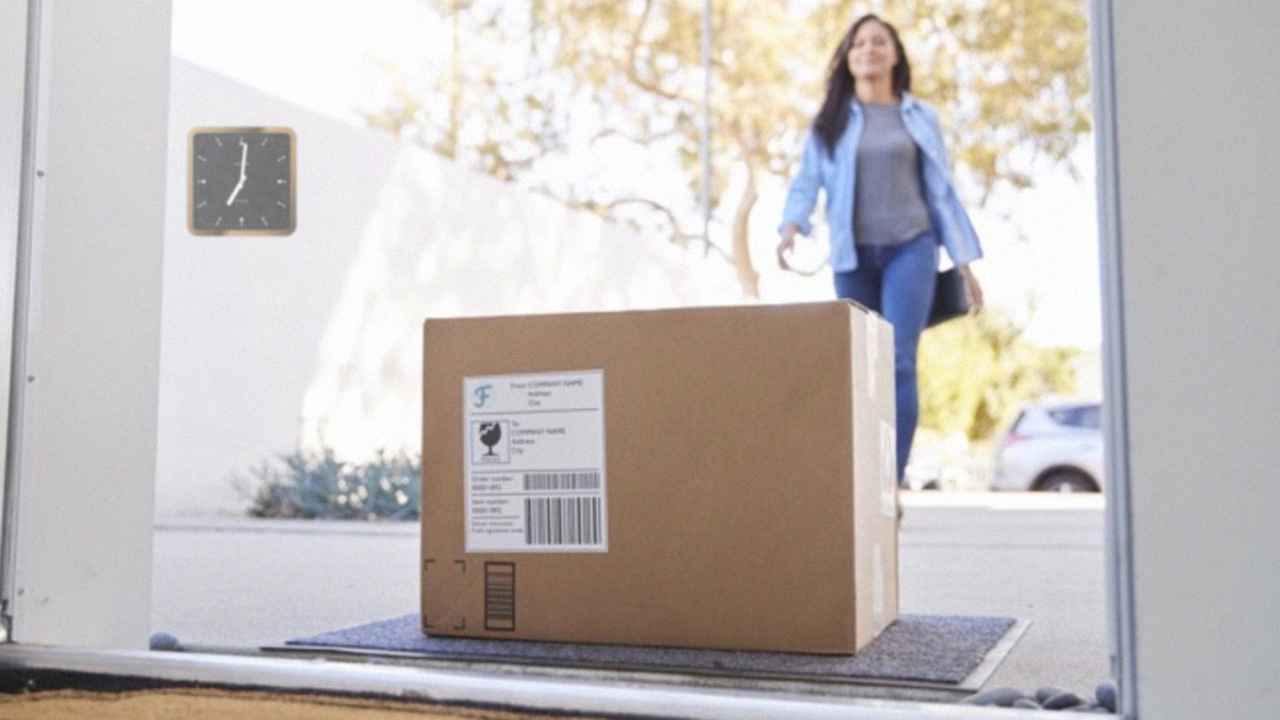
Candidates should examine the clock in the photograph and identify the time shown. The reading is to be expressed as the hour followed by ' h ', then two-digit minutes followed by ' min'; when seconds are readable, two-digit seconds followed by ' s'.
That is 7 h 01 min
